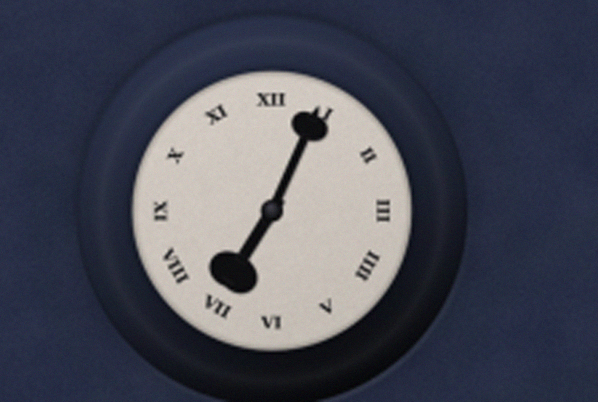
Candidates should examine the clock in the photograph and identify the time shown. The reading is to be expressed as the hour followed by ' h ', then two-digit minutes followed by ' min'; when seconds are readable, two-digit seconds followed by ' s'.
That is 7 h 04 min
